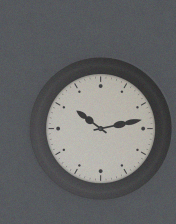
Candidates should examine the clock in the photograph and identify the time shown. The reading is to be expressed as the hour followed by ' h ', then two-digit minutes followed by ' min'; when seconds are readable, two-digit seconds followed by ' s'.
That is 10 h 13 min
